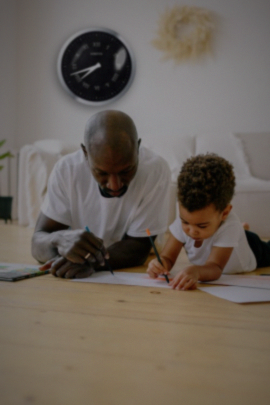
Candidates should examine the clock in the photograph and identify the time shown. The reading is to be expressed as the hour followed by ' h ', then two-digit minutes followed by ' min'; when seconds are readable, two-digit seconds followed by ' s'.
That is 7 h 42 min
